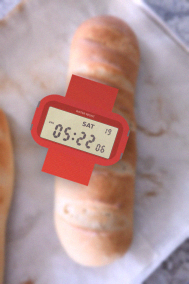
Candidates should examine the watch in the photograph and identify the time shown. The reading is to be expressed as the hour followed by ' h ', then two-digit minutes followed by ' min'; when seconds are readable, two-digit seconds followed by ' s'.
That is 5 h 22 min 06 s
